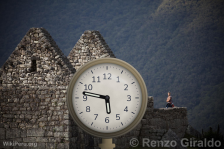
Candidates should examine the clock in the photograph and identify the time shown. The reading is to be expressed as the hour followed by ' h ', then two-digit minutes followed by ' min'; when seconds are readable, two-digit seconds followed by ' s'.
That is 5 h 47 min
